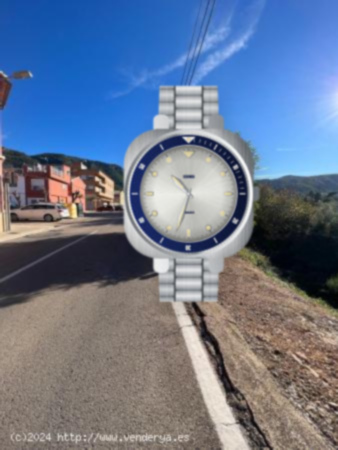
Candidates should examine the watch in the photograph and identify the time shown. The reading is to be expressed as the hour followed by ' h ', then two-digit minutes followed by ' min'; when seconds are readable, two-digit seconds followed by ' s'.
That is 10 h 33 min
